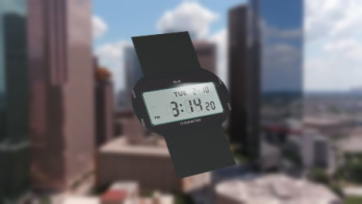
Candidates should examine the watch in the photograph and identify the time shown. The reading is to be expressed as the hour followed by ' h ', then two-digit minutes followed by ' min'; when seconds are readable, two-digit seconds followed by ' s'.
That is 3 h 14 min 20 s
